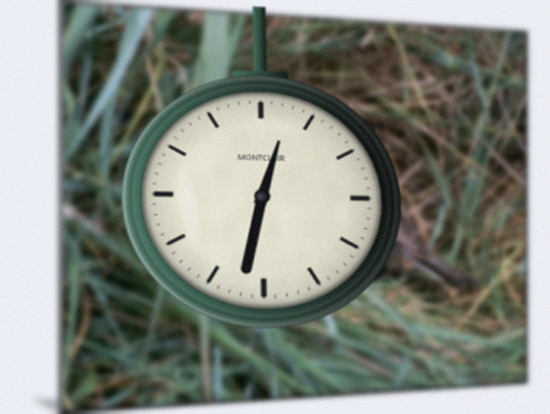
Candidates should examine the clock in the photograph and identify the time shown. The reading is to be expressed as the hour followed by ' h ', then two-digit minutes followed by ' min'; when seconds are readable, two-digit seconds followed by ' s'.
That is 12 h 32 min
